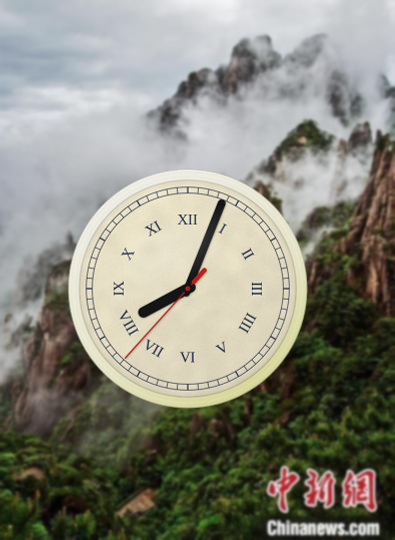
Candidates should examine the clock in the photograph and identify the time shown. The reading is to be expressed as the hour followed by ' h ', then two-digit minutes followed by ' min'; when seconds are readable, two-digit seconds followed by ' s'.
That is 8 h 03 min 37 s
